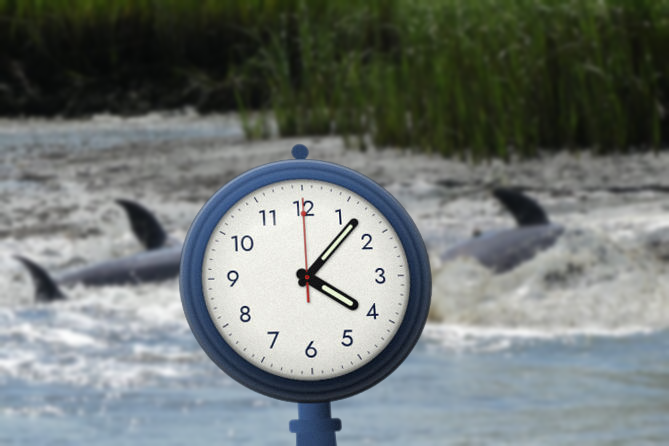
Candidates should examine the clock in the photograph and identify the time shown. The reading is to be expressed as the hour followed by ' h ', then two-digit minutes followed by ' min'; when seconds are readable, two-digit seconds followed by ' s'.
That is 4 h 07 min 00 s
